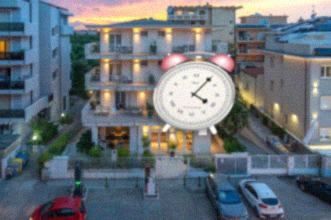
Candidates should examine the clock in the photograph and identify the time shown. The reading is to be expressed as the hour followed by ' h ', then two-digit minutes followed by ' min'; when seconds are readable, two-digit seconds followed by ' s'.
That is 4 h 06 min
